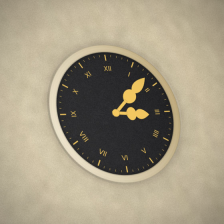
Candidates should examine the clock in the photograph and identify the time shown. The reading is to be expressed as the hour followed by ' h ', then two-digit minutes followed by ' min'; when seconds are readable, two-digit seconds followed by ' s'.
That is 3 h 08 min
